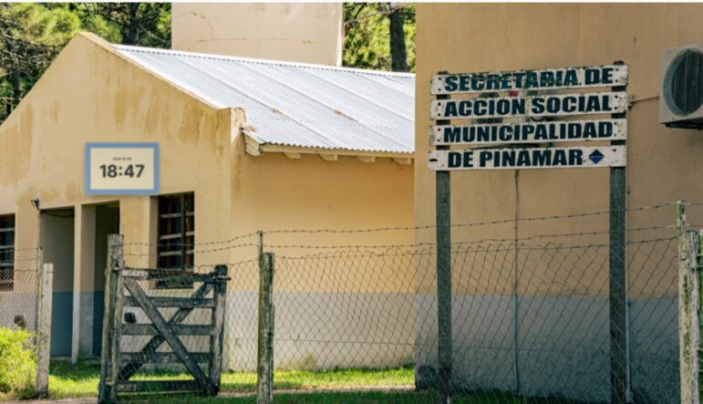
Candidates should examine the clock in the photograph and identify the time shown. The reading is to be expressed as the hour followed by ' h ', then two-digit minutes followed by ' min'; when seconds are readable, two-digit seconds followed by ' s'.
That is 18 h 47 min
